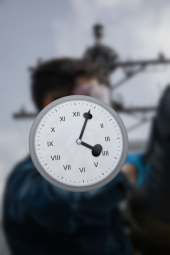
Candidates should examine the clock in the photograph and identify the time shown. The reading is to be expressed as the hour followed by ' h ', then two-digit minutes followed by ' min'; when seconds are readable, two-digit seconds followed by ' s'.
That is 4 h 04 min
